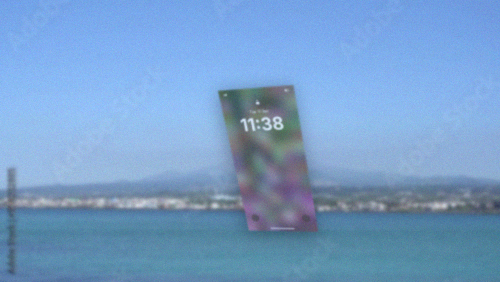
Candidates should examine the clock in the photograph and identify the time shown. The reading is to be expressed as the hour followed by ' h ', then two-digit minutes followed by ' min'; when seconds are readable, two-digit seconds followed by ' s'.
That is 11 h 38 min
